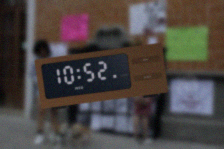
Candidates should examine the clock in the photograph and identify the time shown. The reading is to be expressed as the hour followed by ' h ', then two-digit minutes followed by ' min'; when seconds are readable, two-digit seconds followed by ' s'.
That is 10 h 52 min
